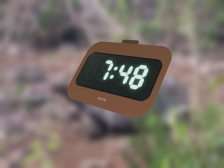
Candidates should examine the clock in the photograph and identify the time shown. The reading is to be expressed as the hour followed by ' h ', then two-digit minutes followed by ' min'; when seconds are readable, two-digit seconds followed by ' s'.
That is 7 h 48 min
